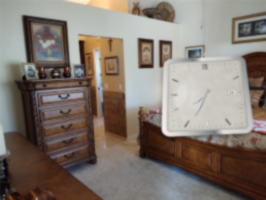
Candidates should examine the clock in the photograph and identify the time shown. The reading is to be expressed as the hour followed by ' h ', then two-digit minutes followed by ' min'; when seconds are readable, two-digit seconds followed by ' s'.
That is 7 h 34 min
